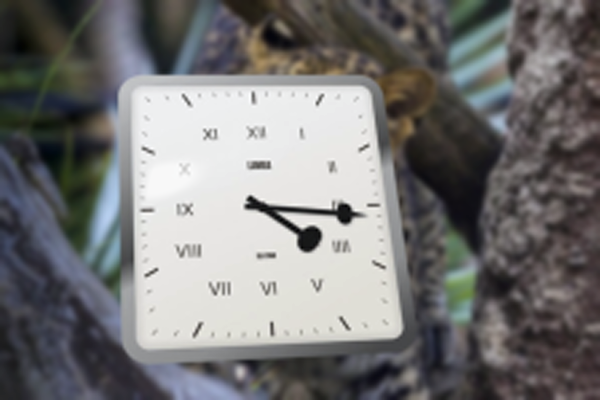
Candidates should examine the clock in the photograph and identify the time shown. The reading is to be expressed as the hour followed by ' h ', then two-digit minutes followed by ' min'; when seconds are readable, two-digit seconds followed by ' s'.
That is 4 h 16 min
